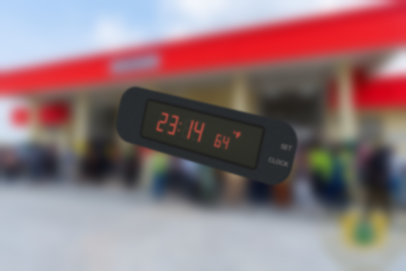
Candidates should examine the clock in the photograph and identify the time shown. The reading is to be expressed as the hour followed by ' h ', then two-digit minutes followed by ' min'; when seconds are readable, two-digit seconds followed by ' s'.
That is 23 h 14 min
